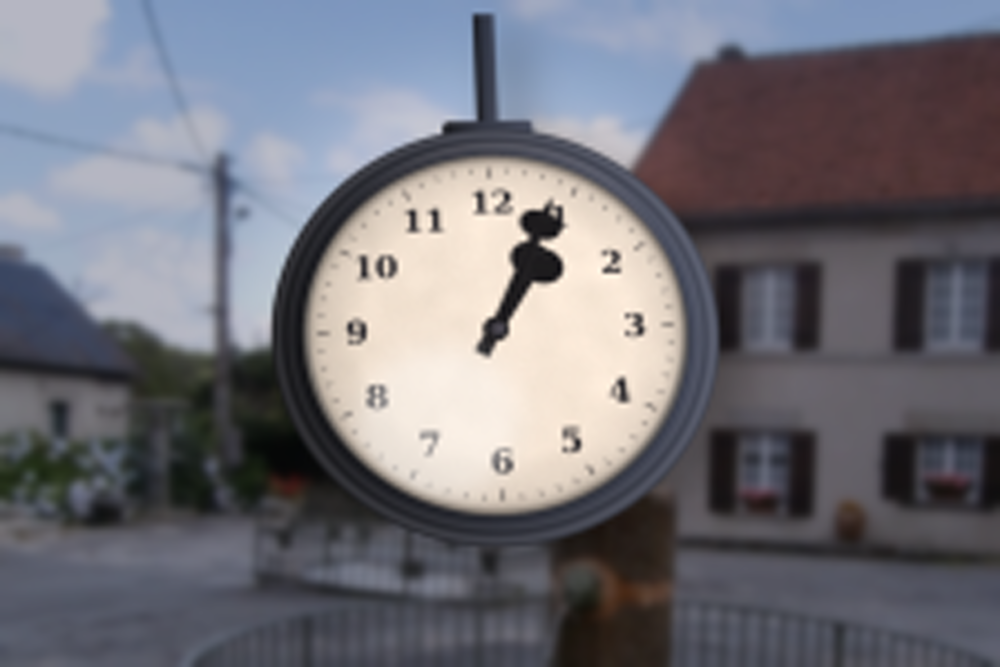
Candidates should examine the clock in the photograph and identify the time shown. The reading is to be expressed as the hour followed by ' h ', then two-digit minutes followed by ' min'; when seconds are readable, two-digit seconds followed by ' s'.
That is 1 h 04 min
